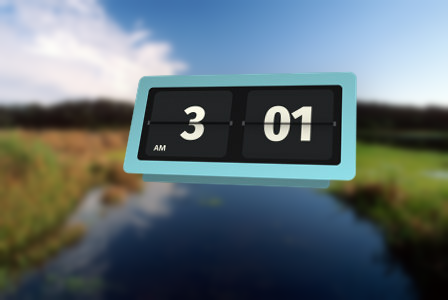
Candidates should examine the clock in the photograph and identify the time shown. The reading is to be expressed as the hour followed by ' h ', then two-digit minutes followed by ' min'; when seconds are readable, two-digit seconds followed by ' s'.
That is 3 h 01 min
